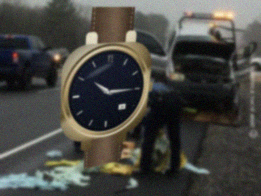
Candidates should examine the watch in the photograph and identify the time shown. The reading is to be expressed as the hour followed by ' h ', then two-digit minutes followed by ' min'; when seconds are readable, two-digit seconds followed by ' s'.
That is 10 h 15 min
